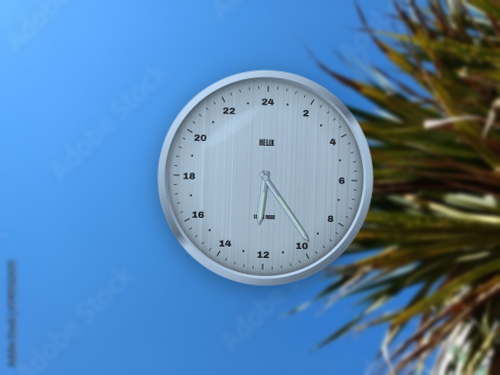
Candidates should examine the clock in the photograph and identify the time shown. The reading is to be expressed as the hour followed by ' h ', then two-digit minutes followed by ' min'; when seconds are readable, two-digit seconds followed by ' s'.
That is 12 h 24 min
